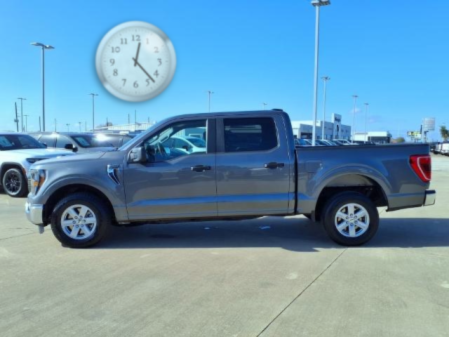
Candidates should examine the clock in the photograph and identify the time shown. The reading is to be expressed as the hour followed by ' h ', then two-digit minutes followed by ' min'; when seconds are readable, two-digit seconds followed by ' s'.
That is 12 h 23 min
